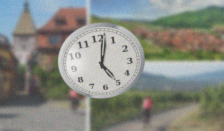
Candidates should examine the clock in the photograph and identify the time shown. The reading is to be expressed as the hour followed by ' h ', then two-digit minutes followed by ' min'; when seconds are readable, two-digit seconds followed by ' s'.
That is 5 h 02 min
